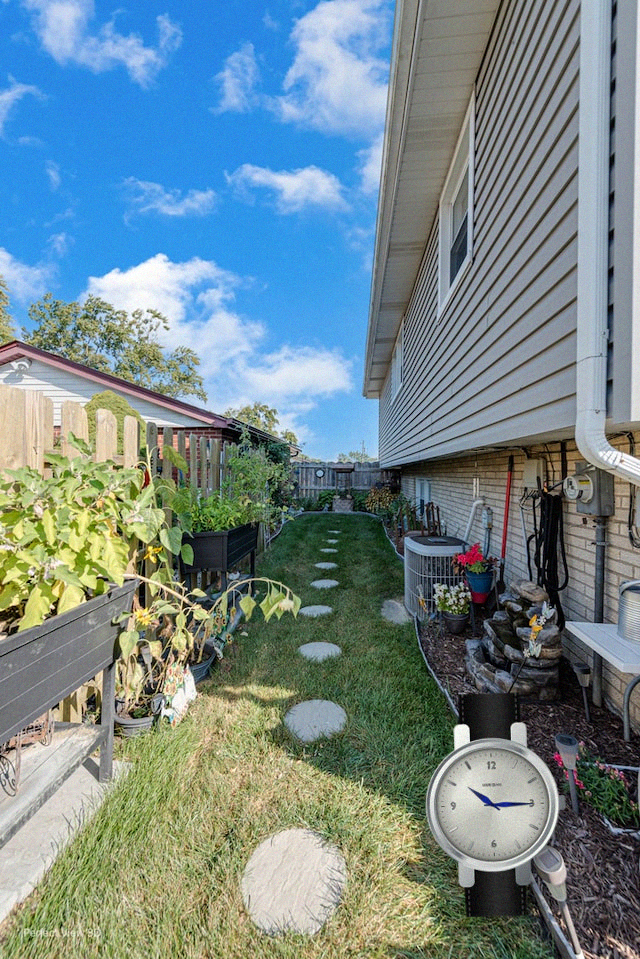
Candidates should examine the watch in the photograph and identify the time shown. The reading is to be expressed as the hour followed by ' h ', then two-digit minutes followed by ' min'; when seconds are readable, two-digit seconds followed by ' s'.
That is 10 h 15 min
